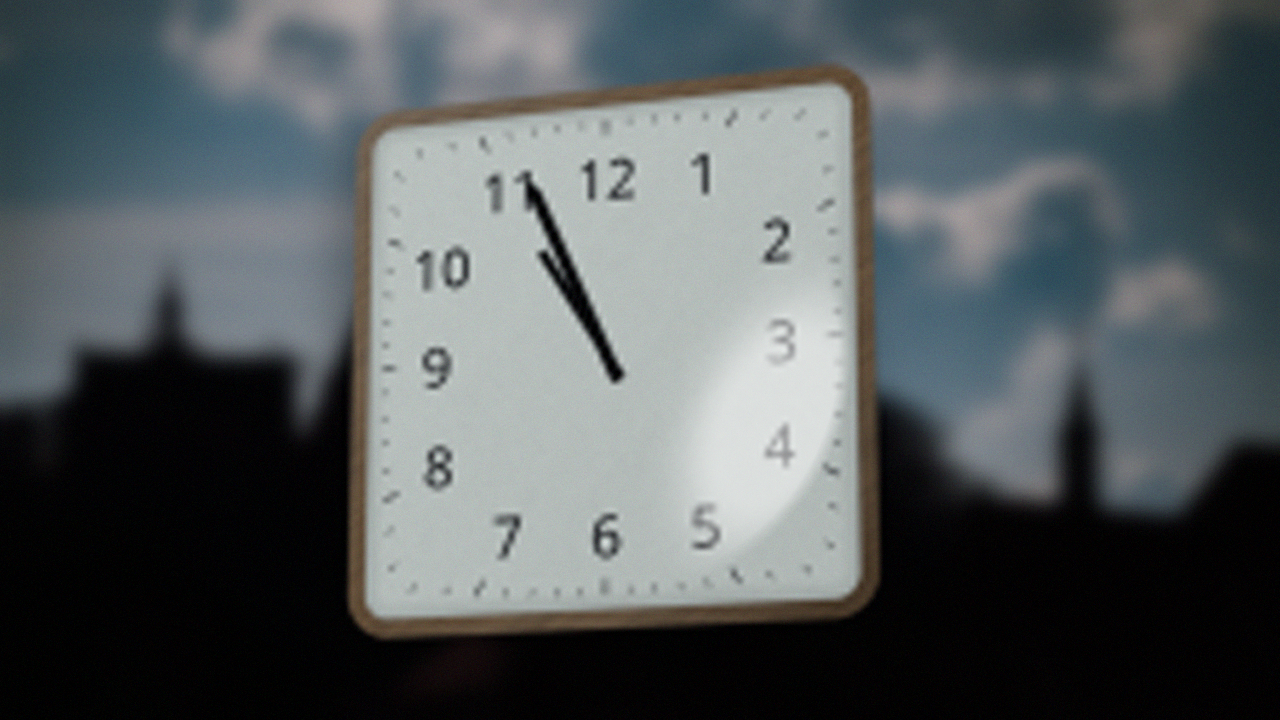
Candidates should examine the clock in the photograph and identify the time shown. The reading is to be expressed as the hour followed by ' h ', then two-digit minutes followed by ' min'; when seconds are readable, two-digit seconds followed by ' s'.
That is 10 h 56 min
